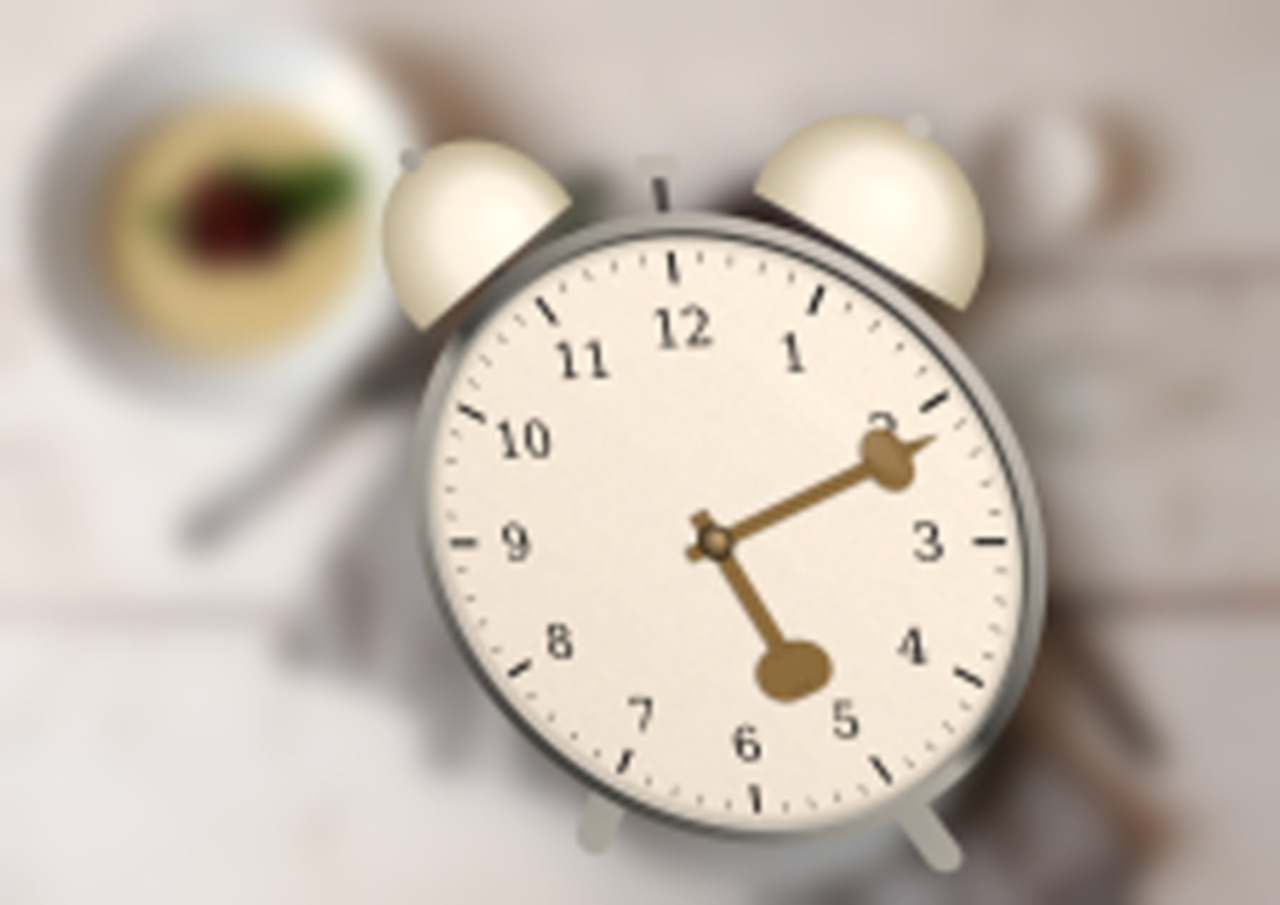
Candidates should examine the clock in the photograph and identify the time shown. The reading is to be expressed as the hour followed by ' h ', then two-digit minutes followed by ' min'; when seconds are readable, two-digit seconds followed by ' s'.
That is 5 h 11 min
